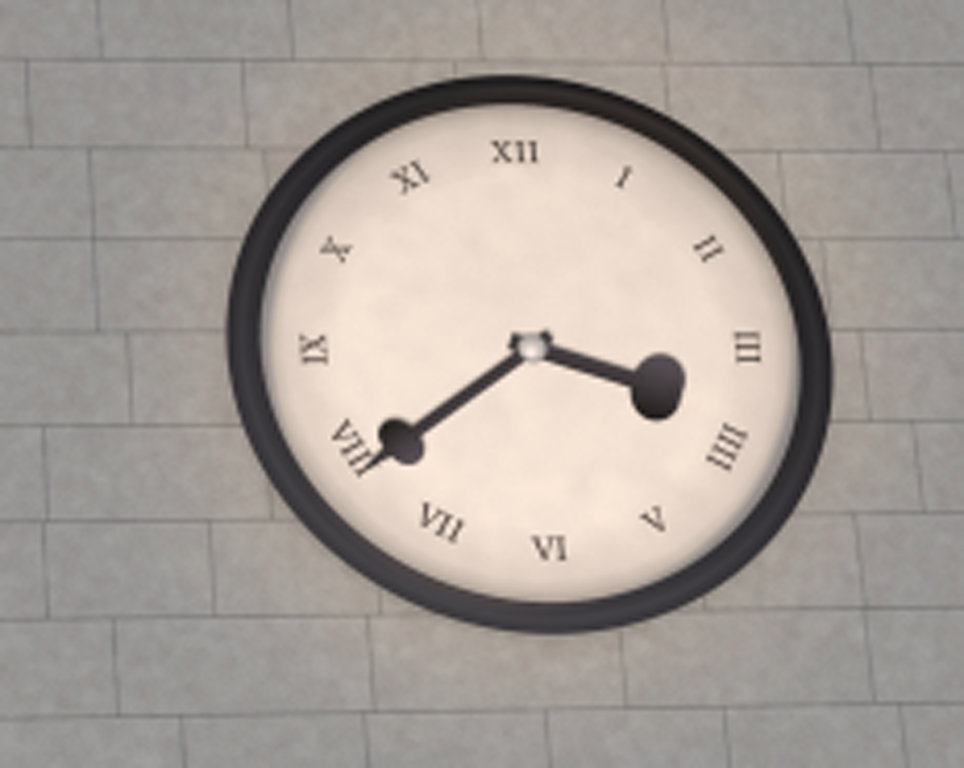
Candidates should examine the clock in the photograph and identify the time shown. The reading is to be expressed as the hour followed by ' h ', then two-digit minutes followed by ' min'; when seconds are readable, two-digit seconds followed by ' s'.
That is 3 h 39 min
